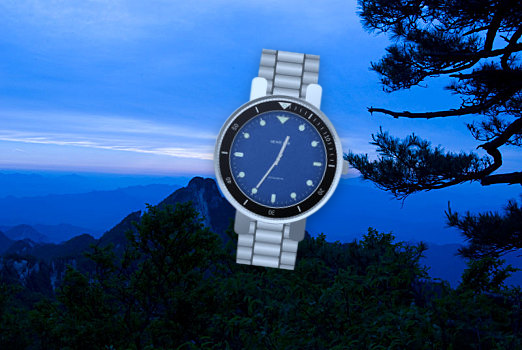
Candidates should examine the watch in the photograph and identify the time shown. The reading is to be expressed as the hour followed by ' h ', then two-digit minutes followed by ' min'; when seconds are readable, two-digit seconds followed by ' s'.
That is 12 h 35 min
